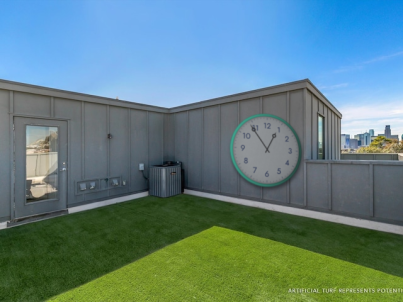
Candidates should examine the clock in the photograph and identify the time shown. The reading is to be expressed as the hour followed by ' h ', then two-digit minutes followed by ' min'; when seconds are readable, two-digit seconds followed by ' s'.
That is 12 h 54 min
